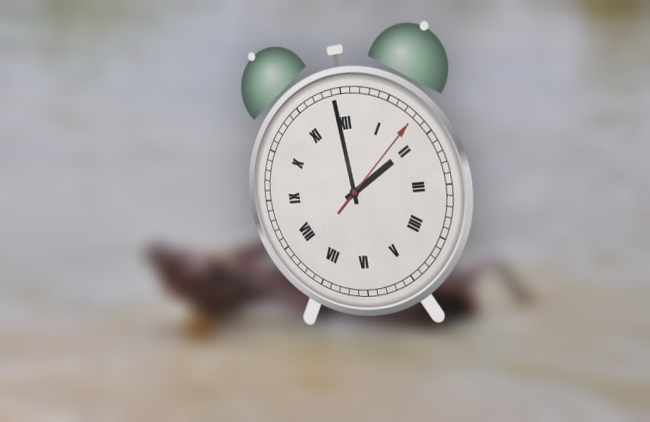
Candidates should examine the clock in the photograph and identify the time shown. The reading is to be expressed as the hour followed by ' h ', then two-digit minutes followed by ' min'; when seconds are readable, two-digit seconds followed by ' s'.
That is 1 h 59 min 08 s
